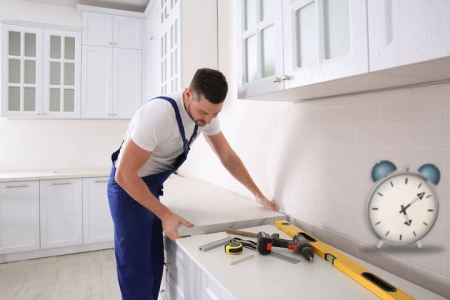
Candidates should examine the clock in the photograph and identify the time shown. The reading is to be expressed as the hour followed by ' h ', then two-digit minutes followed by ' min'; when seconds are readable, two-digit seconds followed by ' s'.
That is 5 h 08 min
